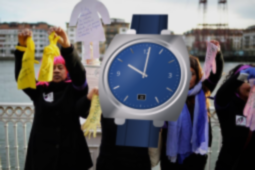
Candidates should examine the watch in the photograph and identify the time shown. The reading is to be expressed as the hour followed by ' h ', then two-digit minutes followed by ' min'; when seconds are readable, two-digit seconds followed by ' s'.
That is 10 h 01 min
